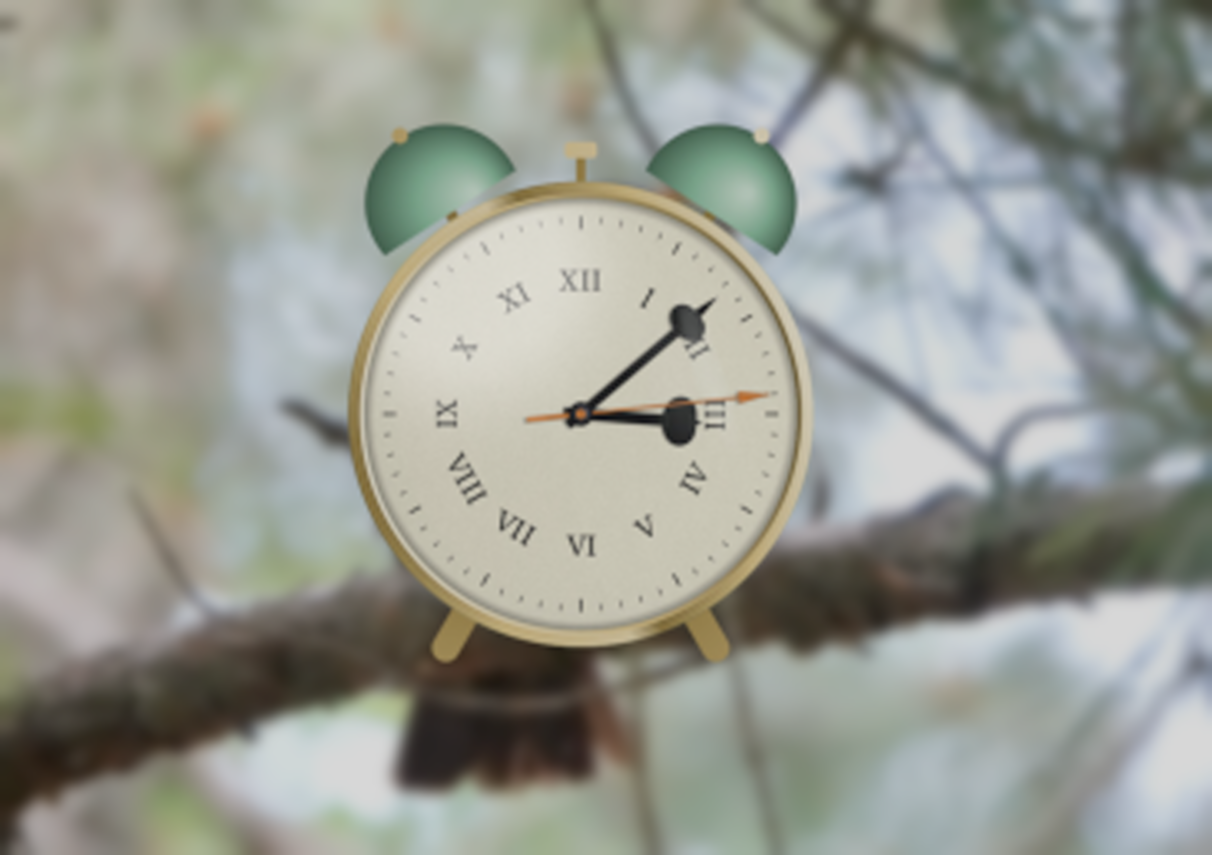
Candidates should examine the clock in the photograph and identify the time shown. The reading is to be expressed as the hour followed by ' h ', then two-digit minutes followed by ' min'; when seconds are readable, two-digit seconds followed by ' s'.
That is 3 h 08 min 14 s
